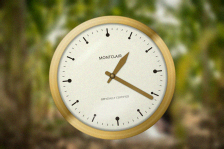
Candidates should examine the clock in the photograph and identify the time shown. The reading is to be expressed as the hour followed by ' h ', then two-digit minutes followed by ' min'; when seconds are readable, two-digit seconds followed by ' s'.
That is 1 h 21 min
